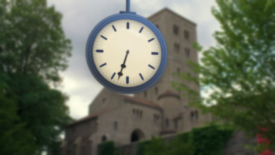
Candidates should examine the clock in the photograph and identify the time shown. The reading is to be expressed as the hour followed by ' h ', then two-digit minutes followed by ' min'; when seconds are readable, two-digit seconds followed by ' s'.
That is 6 h 33 min
